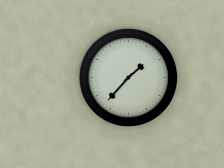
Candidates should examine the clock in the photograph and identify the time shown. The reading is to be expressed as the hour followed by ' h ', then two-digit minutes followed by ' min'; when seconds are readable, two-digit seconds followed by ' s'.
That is 1 h 37 min
